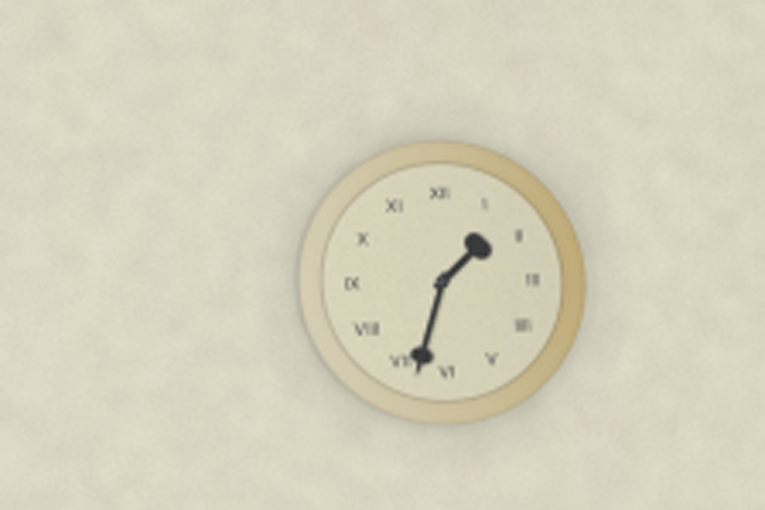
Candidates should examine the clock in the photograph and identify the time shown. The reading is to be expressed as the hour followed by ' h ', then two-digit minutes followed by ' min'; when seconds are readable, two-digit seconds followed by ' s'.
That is 1 h 33 min
